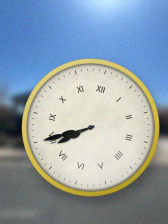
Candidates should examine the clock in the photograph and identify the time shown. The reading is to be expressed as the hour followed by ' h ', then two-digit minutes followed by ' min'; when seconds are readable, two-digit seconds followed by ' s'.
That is 7 h 40 min
